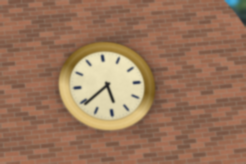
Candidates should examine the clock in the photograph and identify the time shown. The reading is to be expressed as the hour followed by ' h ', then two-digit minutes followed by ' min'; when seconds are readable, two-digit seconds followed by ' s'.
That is 5 h 39 min
